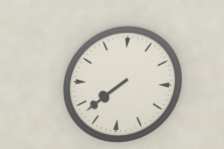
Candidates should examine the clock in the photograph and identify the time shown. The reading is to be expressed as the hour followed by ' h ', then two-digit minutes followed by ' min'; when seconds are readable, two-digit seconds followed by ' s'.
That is 7 h 38 min
